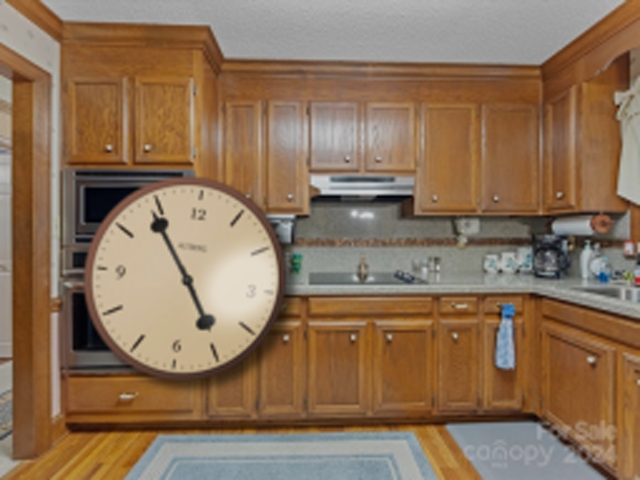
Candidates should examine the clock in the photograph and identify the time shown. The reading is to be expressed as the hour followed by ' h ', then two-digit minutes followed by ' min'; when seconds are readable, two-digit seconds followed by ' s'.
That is 4 h 54 min
